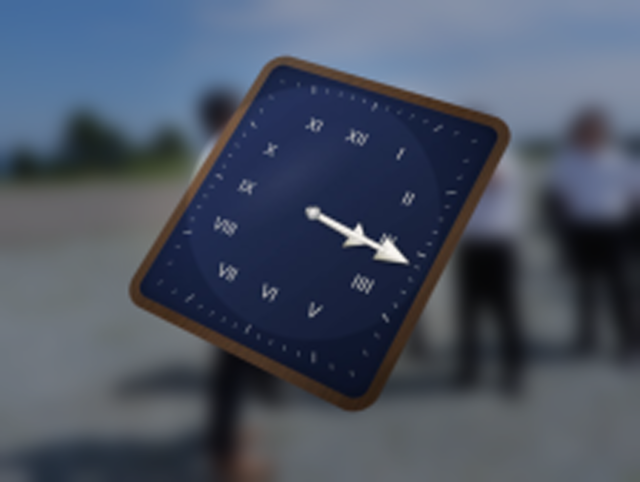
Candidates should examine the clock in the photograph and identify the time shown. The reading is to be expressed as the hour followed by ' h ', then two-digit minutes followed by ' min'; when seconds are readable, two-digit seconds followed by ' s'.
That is 3 h 16 min
